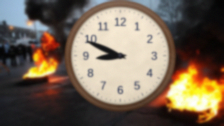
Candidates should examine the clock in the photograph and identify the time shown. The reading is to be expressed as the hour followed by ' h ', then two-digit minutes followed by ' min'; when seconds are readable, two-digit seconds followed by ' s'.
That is 8 h 49 min
